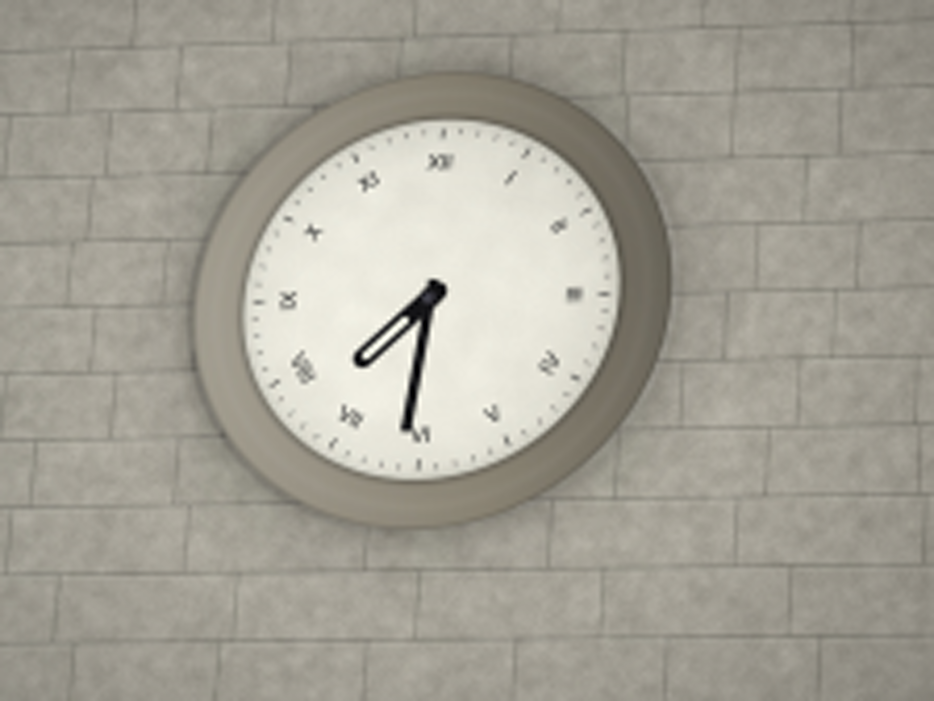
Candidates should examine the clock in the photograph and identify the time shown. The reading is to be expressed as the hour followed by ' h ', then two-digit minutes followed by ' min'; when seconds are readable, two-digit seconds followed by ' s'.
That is 7 h 31 min
